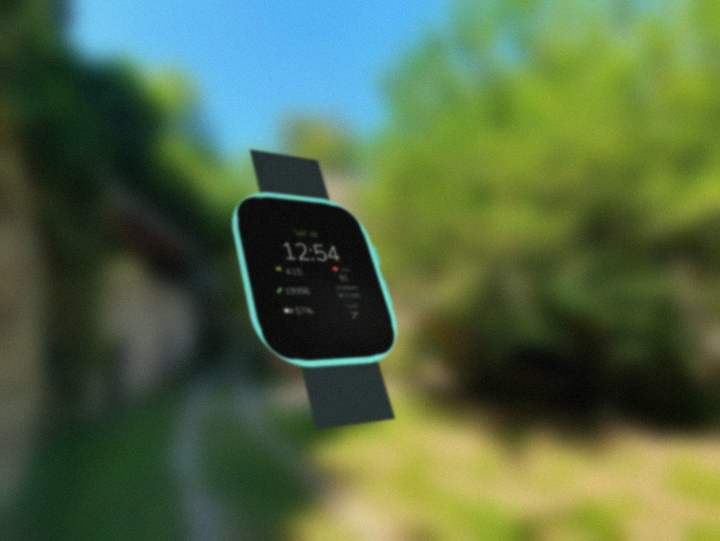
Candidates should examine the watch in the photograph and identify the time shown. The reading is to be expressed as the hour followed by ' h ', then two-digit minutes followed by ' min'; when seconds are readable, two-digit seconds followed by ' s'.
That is 12 h 54 min
